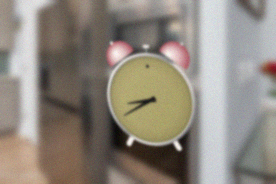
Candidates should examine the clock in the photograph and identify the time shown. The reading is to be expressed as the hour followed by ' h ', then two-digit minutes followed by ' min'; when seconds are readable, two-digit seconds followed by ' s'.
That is 8 h 40 min
